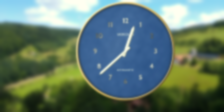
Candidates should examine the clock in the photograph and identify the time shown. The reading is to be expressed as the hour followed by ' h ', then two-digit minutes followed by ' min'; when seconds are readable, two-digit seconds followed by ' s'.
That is 12 h 38 min
